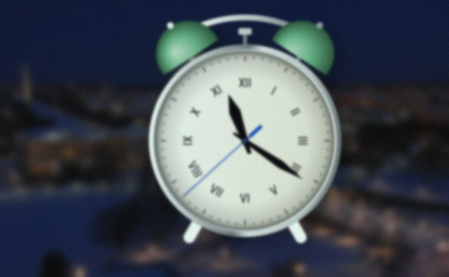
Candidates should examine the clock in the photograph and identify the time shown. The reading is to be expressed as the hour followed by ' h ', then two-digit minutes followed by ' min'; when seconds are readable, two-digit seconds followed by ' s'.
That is 11 h 20 min 38 s
